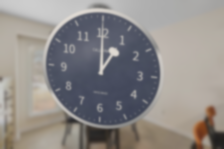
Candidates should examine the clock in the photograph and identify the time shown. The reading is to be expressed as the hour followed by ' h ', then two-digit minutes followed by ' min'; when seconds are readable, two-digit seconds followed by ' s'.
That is 1 h 00 min
